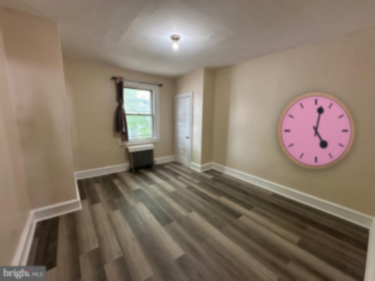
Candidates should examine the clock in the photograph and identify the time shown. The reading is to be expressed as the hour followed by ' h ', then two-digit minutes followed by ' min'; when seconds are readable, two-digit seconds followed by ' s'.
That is 5 h 02 min
